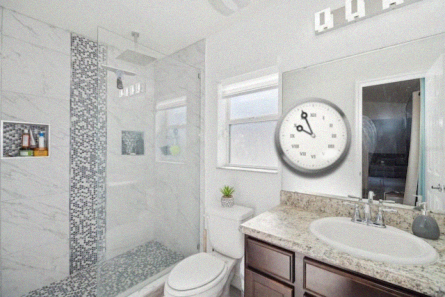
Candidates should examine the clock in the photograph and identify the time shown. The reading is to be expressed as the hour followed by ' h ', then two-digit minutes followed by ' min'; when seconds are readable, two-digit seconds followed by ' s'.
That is 9 h 56 min
